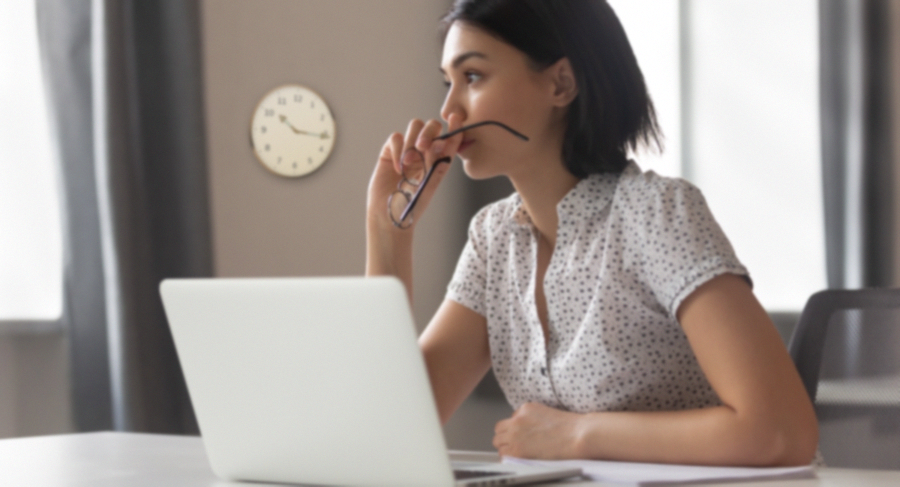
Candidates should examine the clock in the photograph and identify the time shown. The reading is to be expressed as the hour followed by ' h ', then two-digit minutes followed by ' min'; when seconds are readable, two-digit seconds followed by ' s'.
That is 10 h 16 min
